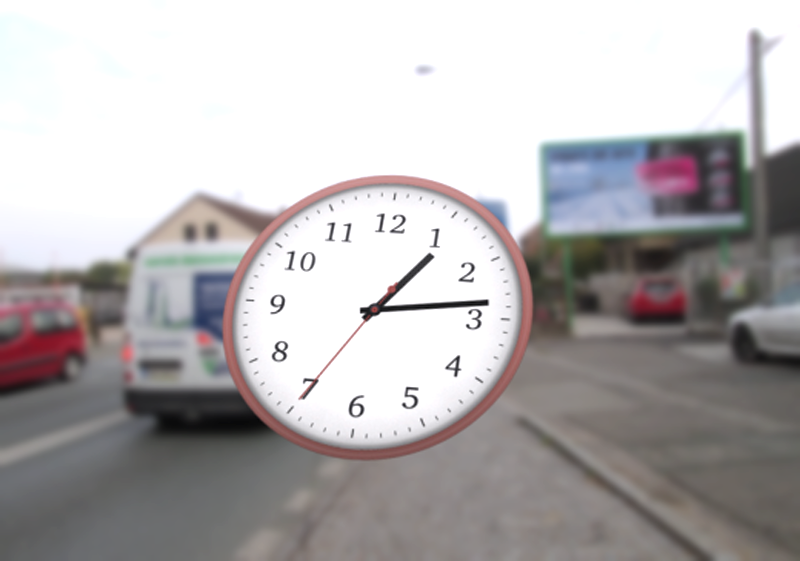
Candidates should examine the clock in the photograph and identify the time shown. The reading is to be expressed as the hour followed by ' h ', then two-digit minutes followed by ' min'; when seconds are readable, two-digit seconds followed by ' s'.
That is 1 h 13 min 35 s
